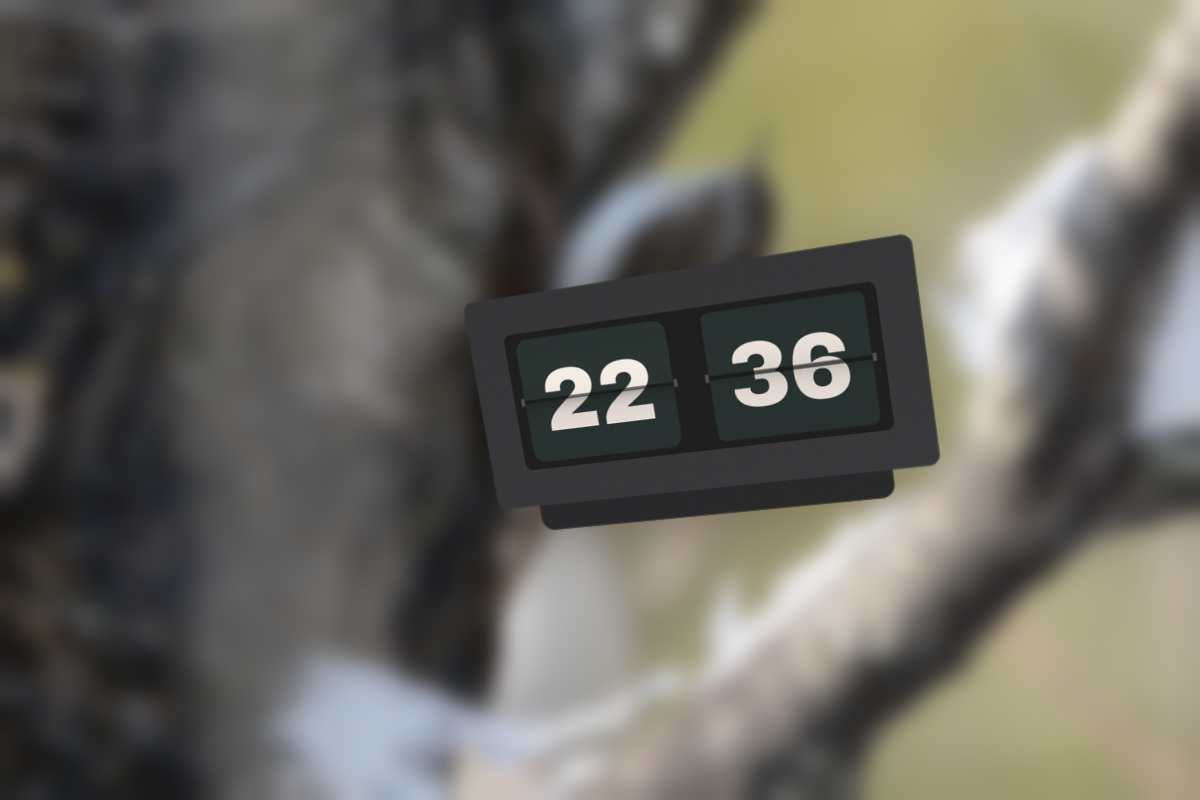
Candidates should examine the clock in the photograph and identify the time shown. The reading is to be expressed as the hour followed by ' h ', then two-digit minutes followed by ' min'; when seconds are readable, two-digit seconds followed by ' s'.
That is 22 h 36 min
